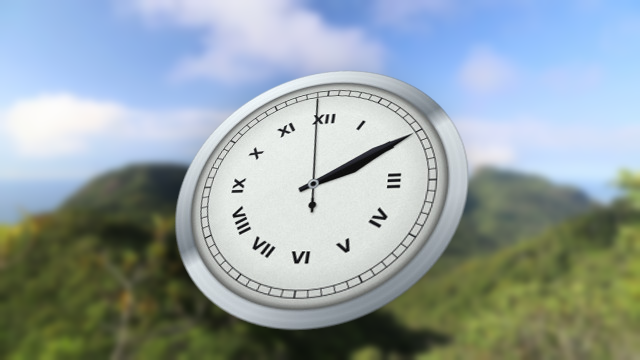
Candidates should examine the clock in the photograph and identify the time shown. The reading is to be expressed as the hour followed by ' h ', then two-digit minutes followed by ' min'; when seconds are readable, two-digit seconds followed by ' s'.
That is 2 h 09 min 59 s
